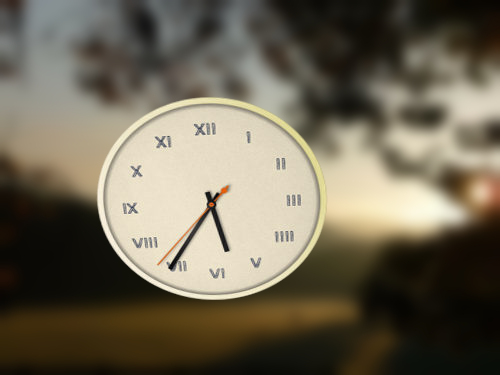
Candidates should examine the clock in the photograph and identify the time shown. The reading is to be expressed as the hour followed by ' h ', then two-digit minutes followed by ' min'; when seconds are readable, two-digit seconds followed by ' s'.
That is 5 h 35 min 37 s
